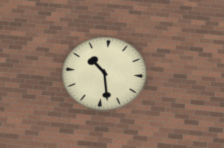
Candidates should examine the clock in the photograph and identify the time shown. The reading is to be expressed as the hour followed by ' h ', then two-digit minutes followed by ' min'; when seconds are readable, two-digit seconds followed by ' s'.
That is 10 h 28 min
